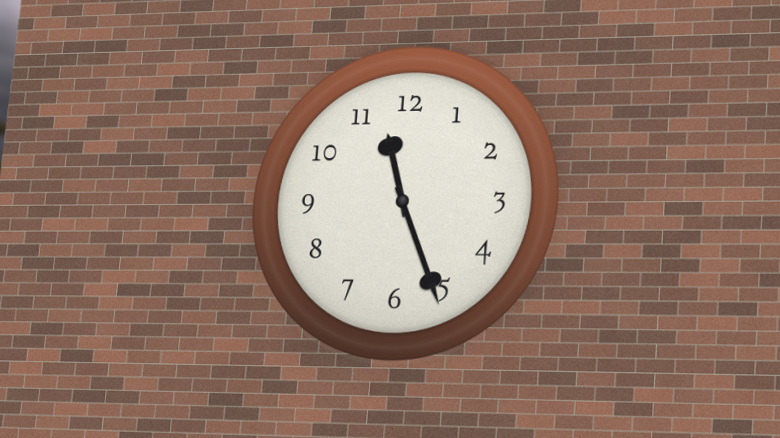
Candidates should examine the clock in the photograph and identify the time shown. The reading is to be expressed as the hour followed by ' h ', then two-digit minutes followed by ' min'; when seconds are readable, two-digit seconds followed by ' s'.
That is 11 h 26 min
